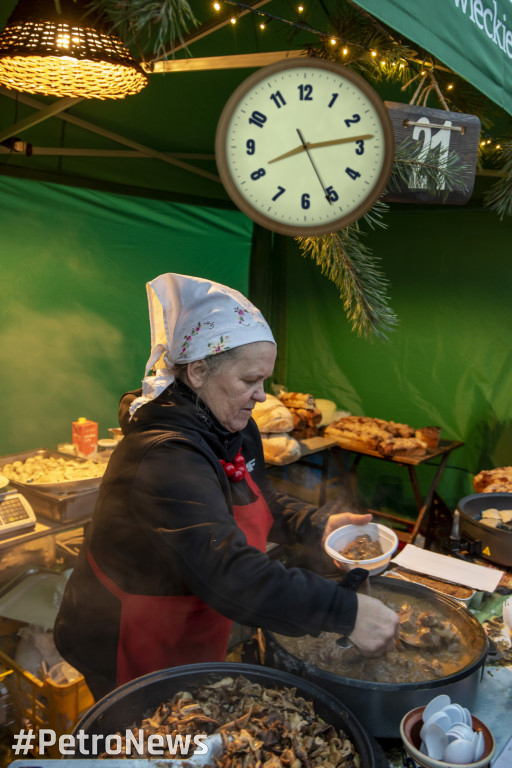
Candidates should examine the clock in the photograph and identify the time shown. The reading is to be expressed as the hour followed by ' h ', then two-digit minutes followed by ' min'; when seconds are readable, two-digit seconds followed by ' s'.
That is 8 h 13 min 26 s
